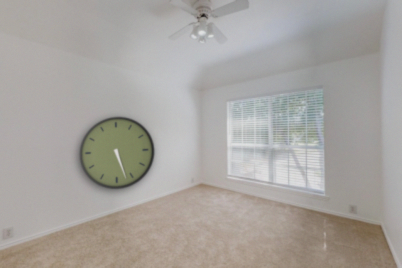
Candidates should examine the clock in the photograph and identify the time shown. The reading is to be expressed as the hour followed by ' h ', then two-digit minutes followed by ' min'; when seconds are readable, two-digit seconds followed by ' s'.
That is 5 h 27 min
